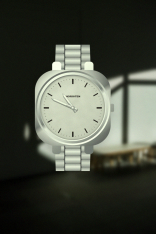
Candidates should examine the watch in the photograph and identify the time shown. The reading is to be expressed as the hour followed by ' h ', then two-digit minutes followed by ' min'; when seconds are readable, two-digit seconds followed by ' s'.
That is 10 h 49 min
